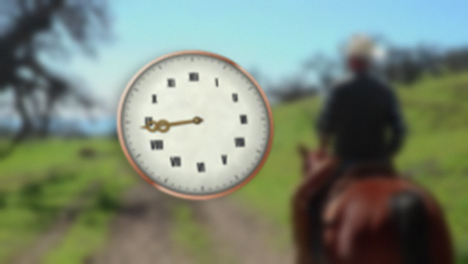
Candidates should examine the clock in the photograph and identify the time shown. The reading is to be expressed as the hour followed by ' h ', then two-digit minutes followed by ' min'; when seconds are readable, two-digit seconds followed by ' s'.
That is 8 h 44 min
